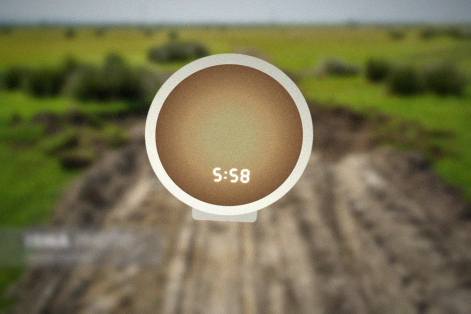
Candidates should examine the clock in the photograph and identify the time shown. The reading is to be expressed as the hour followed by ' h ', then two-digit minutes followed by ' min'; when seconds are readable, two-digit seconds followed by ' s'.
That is 5 h 58 min
